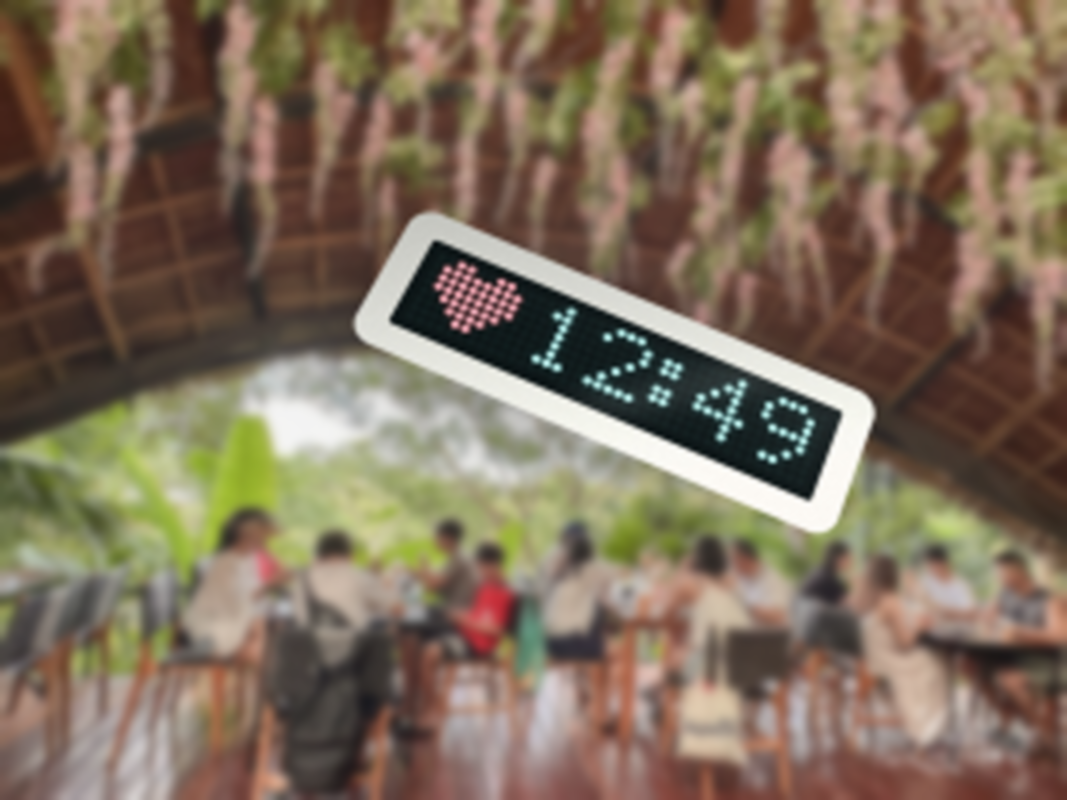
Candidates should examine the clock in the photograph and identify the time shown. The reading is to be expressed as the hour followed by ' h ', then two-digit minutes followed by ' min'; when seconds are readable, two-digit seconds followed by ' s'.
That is 12 h 49 min
